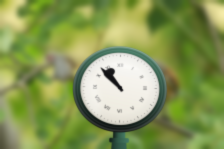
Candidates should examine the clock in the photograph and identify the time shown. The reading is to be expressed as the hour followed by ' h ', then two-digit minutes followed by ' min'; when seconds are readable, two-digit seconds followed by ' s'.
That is 10 h 53 min
